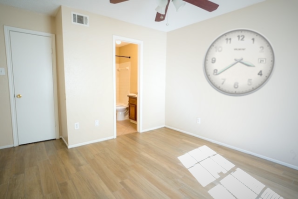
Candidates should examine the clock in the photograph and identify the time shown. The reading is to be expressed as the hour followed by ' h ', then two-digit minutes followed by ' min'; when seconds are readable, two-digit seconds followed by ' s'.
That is 3 h 39 min
